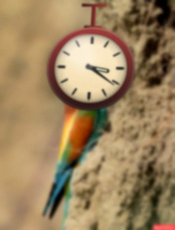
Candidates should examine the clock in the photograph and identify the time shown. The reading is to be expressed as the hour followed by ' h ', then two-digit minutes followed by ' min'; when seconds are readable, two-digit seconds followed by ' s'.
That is 3 h 21 min
